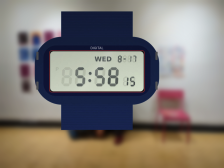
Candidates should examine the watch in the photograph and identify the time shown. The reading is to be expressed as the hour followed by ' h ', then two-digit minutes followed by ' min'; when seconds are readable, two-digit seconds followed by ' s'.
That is 5 h 58 min 15 s
